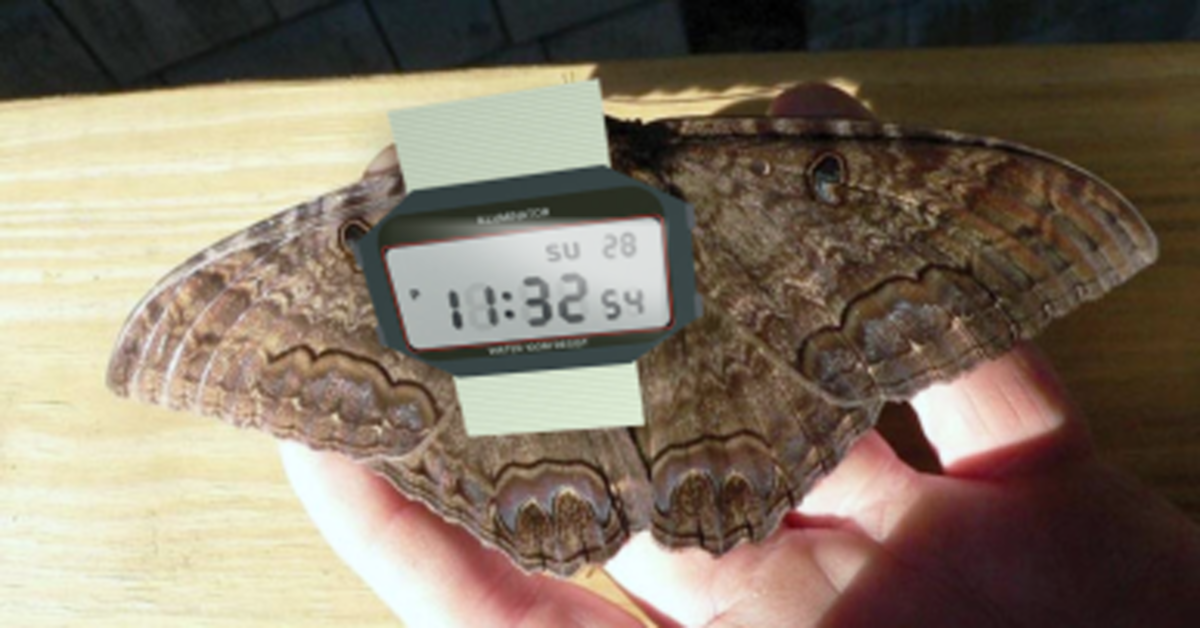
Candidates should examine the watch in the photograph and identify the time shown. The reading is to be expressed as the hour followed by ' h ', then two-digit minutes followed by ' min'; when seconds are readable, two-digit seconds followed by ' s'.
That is 11 h 32 min 54 s
